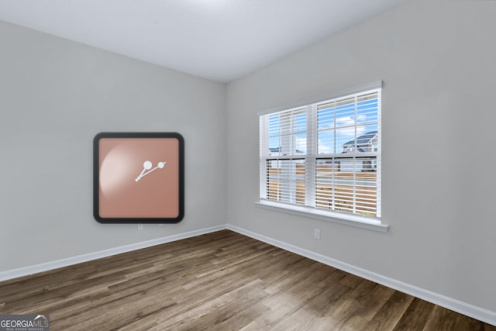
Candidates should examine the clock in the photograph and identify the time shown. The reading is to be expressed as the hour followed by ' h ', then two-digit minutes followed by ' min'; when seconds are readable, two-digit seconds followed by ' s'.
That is 1 h 10 min
